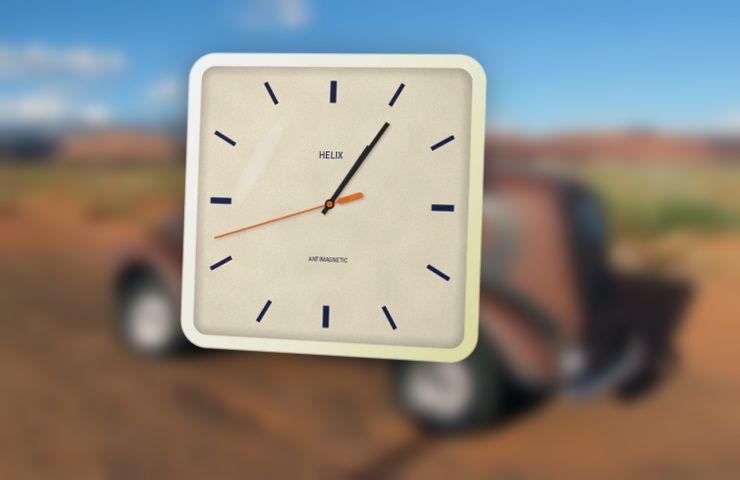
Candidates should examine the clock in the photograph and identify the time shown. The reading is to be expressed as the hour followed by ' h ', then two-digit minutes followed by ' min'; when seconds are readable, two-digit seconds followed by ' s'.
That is 1 h 05 min 42 s
